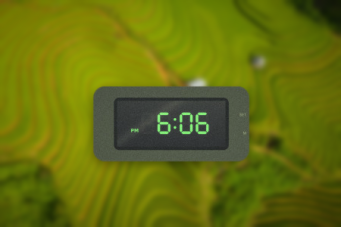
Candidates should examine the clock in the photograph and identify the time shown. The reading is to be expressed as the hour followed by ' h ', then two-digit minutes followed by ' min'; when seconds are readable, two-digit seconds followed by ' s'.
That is 6 h 06 min
